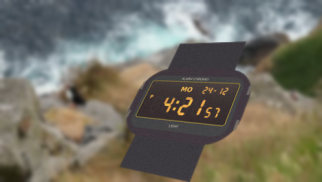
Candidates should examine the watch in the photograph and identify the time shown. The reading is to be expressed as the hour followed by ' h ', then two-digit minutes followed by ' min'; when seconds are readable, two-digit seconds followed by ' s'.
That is 4 h 21 min 57 s
